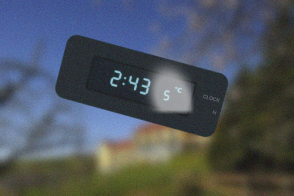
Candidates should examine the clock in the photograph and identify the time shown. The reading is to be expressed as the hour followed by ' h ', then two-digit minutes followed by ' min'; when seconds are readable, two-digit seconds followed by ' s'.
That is 2 h 43 min
